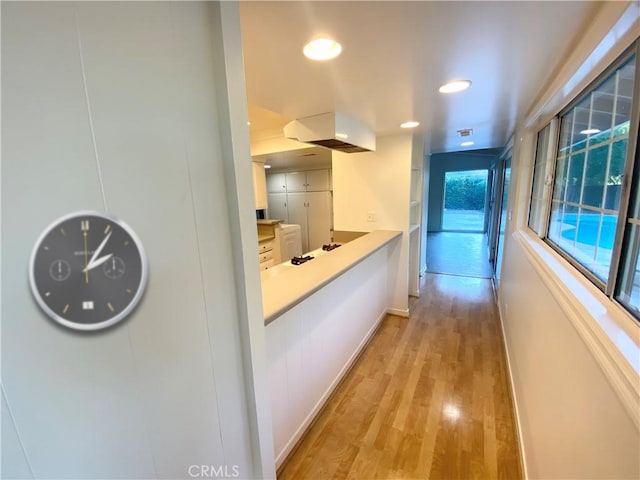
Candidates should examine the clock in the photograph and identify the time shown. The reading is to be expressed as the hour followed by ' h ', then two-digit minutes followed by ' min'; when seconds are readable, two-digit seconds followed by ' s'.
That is 2 h 06 min
